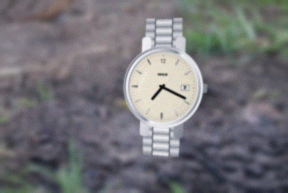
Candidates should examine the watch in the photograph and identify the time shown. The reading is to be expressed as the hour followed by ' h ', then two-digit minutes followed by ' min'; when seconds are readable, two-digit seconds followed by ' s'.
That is 7 h 19 min
